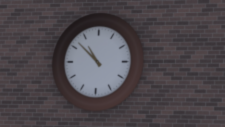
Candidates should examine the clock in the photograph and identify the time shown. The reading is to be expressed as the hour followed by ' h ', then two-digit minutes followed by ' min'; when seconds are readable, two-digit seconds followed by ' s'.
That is 10 h 52 min
